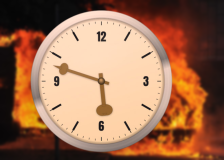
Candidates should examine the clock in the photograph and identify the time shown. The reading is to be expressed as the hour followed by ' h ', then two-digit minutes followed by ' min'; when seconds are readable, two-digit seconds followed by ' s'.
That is 5 h 48 min
